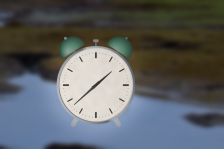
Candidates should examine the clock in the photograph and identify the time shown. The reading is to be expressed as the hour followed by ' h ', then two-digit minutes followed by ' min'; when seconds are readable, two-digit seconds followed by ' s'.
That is 1 h 38 min
